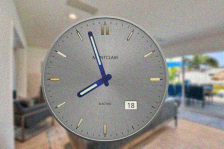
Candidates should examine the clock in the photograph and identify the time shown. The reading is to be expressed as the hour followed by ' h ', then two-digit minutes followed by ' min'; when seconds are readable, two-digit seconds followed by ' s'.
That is 7 h 57 min
